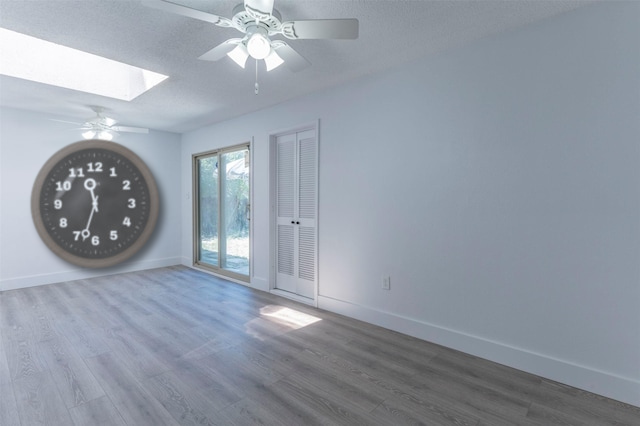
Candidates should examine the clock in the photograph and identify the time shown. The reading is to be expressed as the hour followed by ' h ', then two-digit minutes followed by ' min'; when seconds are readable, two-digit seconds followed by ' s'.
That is 11 h 33 min
